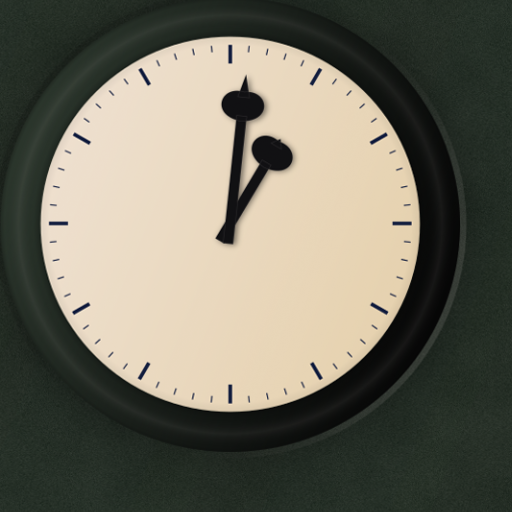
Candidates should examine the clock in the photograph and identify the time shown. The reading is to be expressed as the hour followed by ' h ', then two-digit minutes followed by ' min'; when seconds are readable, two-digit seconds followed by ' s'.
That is 1 h 01 min
